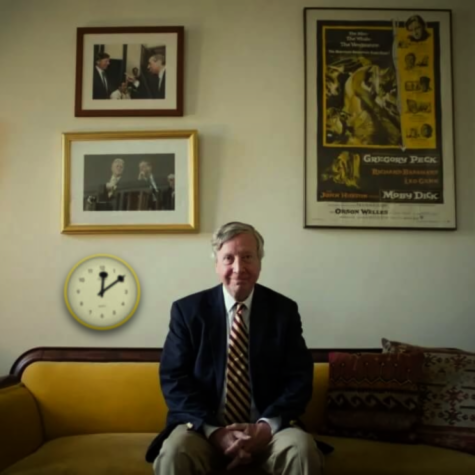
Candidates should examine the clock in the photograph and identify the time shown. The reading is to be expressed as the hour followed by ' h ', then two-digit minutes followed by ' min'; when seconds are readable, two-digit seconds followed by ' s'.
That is 12 h 09 min
